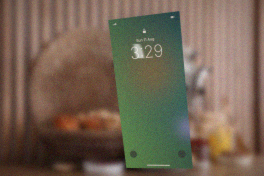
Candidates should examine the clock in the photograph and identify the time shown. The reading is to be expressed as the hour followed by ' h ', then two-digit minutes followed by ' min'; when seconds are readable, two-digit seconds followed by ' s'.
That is 3 h 29 min
